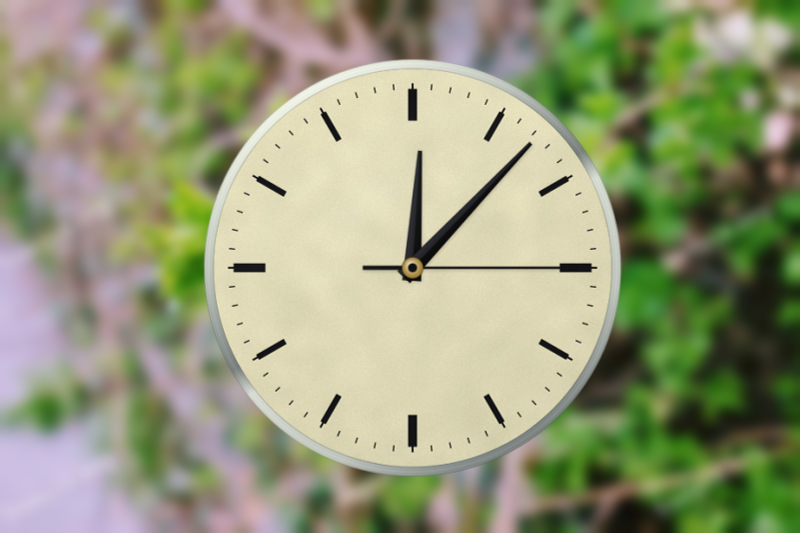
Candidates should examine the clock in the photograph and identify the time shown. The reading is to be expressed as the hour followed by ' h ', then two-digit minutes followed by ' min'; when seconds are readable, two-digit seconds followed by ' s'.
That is 12 h 07 min 15 s
